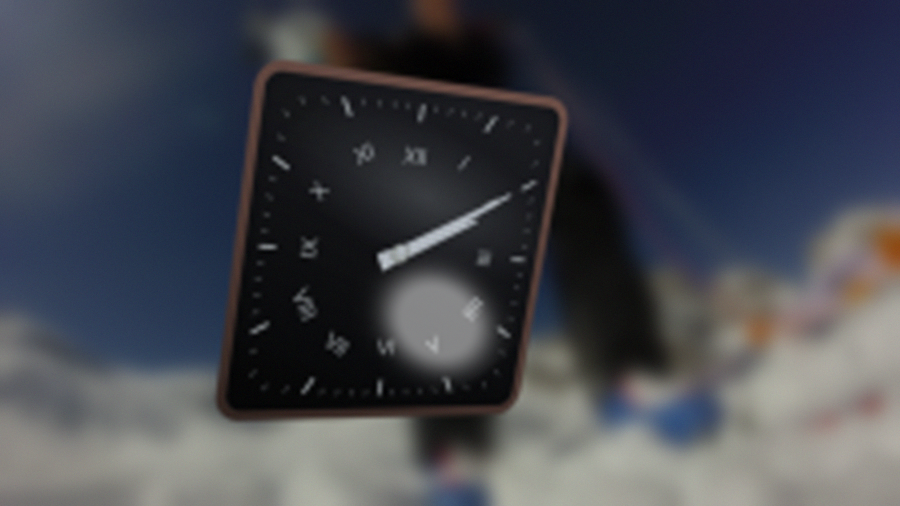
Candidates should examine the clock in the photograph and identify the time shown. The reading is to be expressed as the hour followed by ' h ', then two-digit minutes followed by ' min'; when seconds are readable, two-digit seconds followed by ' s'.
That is 2 h 10 min
